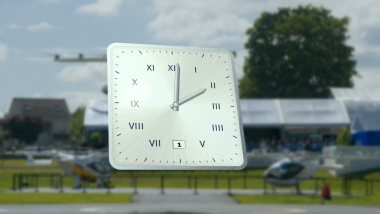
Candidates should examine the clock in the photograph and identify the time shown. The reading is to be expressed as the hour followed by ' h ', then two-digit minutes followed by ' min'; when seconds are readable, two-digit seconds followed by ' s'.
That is 2 h 01 min
